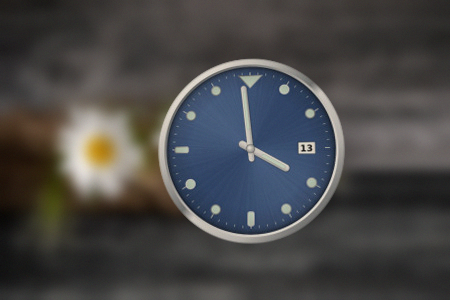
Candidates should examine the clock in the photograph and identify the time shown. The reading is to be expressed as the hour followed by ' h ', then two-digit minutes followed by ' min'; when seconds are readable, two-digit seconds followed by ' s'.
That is 3 h 59 min
